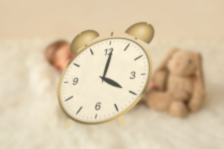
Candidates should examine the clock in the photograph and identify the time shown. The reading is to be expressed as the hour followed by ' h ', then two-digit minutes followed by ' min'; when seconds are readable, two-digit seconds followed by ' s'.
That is 4 h 01 min
